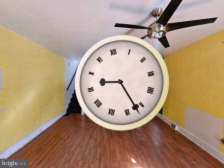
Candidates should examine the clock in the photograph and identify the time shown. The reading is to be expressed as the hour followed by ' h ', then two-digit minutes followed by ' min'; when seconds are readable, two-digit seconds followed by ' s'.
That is 9 h 27 min
